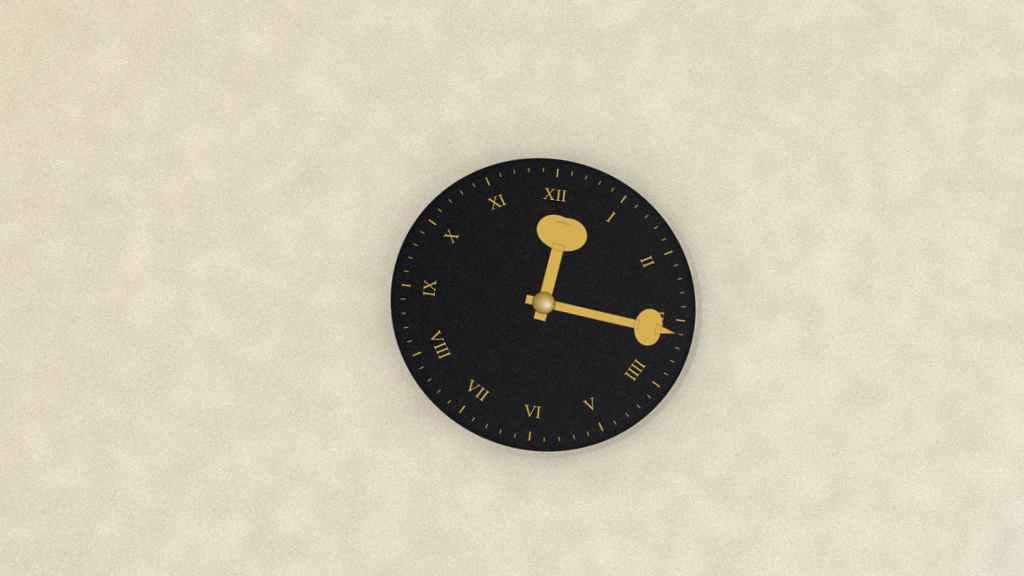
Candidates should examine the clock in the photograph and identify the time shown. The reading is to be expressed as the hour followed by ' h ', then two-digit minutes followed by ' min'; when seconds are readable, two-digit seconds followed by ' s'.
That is 12 h 16 min
